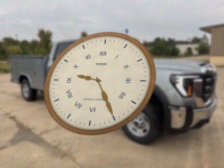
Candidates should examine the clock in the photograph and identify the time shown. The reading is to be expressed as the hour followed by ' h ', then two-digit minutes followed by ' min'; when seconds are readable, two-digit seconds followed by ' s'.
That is 9 h 25 min
